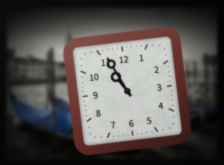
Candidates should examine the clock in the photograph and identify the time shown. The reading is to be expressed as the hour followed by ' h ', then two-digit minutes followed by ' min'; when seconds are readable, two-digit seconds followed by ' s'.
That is 10 h 56 min
